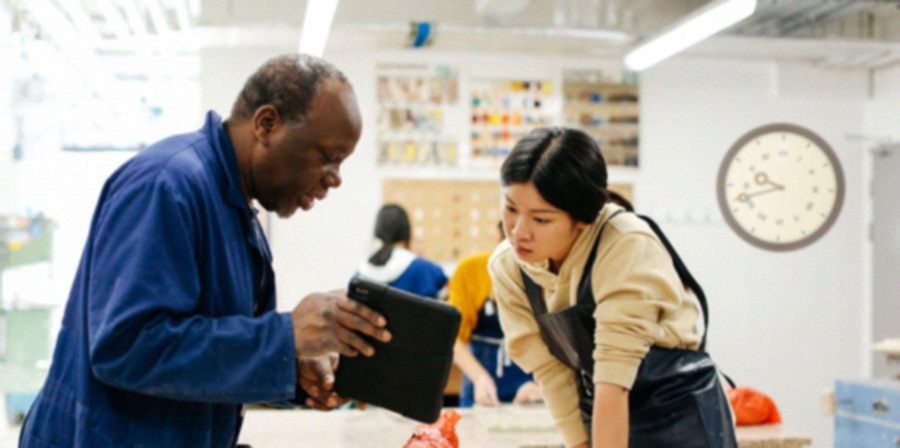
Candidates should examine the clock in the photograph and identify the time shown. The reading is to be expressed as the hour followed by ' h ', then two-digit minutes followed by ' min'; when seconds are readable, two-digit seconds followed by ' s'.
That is 9 h 42 min
